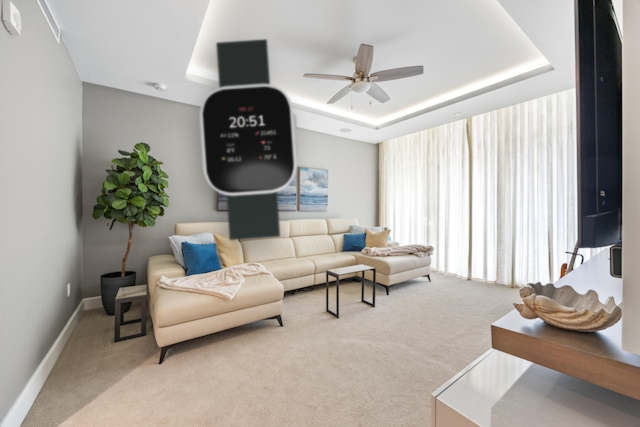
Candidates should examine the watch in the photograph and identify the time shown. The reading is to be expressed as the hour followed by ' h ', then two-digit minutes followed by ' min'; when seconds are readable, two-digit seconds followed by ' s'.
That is 20 h 51 min
